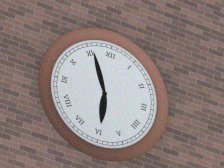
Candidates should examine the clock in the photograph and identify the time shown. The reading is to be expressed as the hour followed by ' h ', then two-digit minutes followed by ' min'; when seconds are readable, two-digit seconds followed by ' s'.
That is 5 h 56 min
